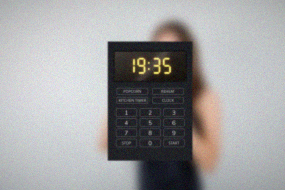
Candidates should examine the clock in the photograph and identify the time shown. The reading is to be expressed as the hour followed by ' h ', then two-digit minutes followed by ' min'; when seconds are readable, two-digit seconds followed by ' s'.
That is 19 h 35 min
